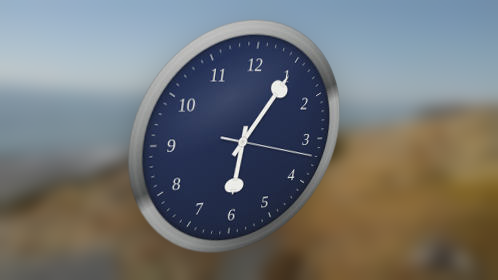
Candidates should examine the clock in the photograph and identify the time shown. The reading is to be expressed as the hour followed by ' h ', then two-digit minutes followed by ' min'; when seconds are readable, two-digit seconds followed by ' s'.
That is 6 h 05 min 17 s
